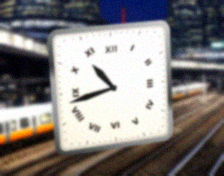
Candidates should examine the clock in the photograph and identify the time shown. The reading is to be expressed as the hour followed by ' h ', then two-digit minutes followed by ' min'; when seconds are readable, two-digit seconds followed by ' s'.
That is 10 h 43 min
